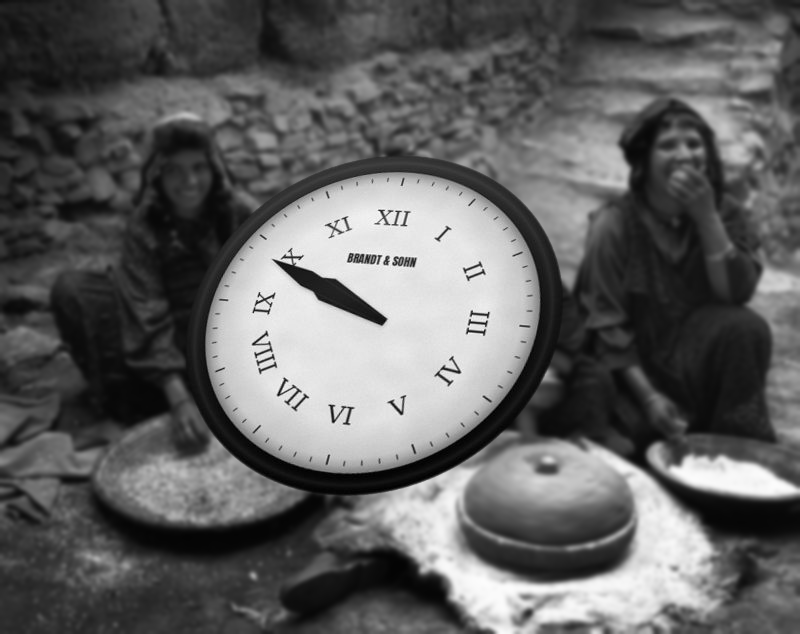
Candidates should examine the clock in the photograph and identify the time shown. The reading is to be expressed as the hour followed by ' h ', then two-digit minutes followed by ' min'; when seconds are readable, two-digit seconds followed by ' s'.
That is 9 h 49 min
